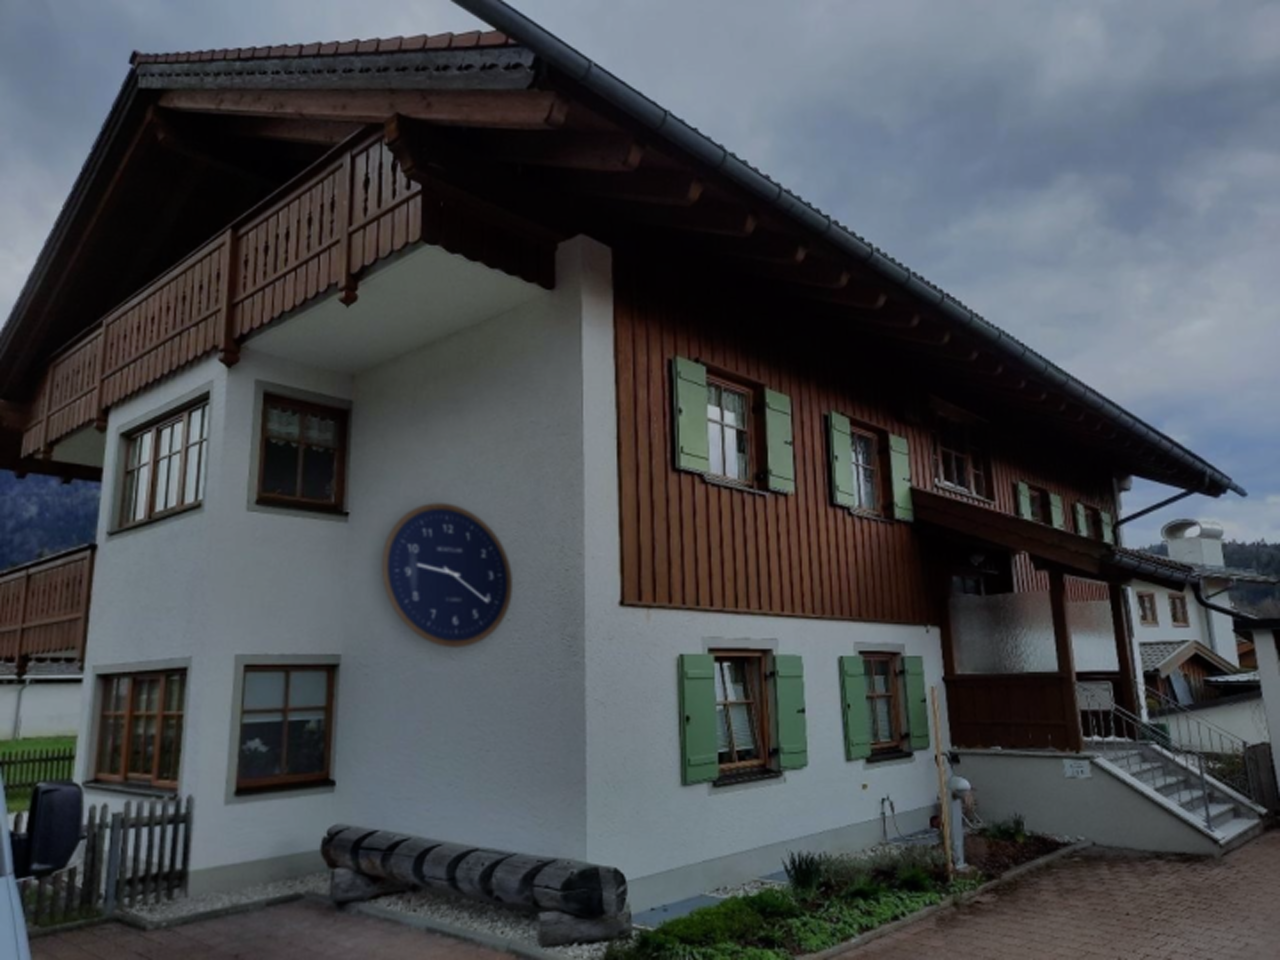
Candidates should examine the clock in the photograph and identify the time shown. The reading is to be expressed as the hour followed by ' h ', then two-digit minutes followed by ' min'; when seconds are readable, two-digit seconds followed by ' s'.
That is 9 h 21 min
